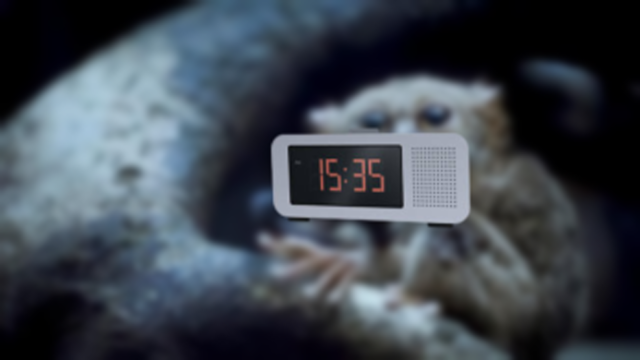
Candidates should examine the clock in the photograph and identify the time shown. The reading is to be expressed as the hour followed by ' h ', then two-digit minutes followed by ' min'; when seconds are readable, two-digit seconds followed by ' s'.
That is 15 h 35 min
